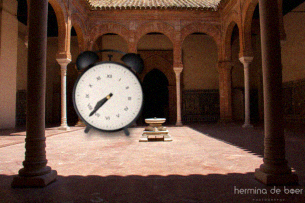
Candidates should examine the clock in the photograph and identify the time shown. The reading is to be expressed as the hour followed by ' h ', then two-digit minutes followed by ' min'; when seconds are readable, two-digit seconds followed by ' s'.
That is 7 h 37 min
